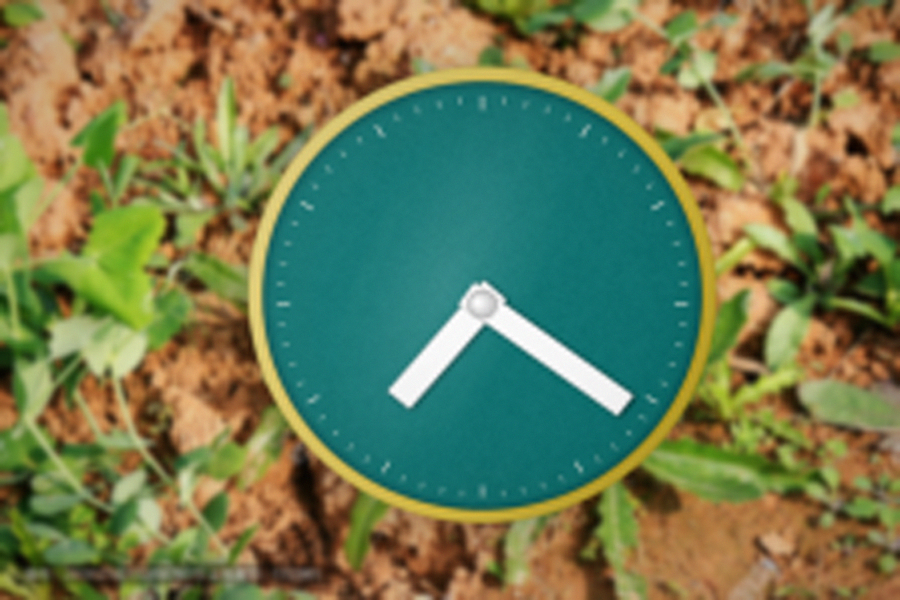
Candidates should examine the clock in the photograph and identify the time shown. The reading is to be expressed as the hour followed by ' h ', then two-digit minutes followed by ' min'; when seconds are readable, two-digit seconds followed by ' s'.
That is 7 h 21 min
